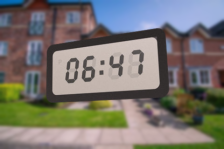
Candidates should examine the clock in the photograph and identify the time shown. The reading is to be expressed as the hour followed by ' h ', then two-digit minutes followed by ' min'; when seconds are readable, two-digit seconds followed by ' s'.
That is 6 h 47 min
